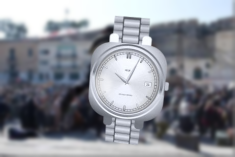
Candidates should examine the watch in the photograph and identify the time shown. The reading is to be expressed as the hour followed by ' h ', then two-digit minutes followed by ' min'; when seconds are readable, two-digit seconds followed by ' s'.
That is 10 h 04 min
